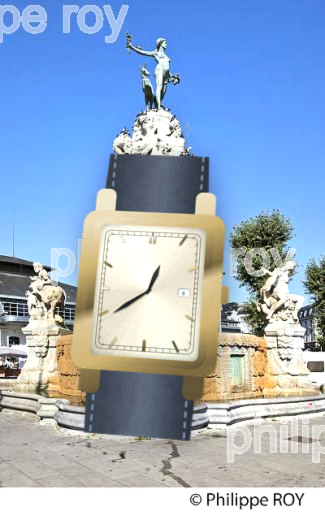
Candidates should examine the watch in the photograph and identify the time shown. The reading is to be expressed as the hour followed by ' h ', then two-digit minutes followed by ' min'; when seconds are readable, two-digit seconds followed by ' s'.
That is 12 h 39 min
